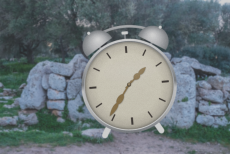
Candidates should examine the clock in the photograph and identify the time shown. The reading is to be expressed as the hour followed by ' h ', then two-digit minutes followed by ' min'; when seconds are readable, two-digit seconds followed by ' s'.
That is 1 h 36 min
